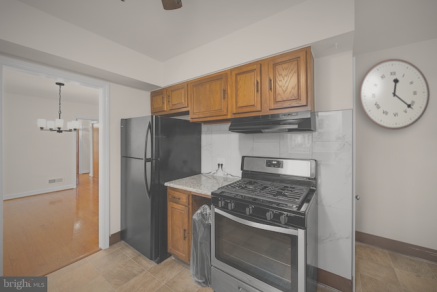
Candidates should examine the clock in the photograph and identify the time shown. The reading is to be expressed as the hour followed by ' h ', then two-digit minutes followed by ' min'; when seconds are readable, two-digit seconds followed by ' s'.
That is 12 h 22 min
